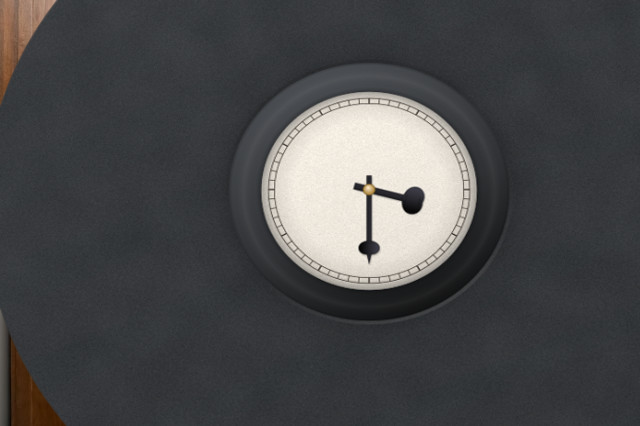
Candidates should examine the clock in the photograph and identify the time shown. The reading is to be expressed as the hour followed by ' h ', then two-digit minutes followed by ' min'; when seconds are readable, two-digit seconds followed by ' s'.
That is 3 h 30 min
